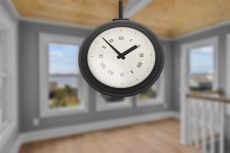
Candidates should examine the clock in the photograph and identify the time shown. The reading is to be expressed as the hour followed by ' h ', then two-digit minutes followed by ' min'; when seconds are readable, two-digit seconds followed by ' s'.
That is 1 h 53 min
